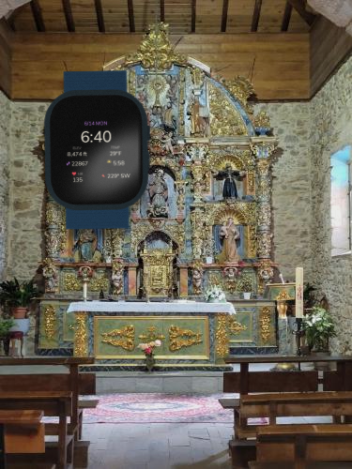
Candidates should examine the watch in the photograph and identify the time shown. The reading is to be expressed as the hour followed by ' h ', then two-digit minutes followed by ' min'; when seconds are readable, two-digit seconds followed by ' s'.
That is 6 h 40 min
